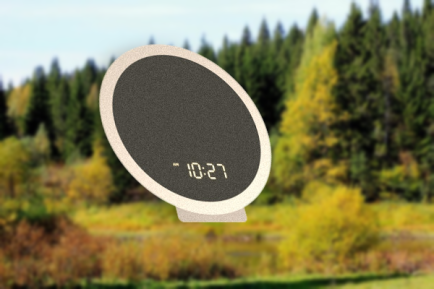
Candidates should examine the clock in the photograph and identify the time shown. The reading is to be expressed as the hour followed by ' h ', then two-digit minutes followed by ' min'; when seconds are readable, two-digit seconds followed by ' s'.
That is 10 h 27 min
